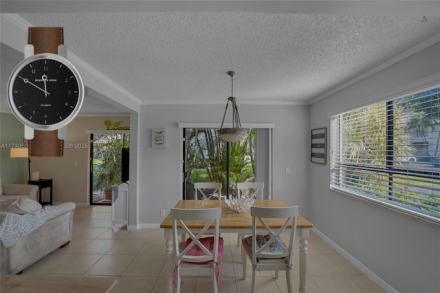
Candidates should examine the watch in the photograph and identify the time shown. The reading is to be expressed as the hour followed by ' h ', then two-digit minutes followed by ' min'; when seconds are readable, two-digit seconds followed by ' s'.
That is 11 h 50 min
